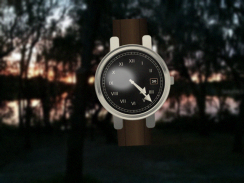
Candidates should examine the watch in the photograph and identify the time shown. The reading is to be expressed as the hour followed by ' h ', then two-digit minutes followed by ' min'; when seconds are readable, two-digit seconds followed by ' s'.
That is 4 h 23 min
